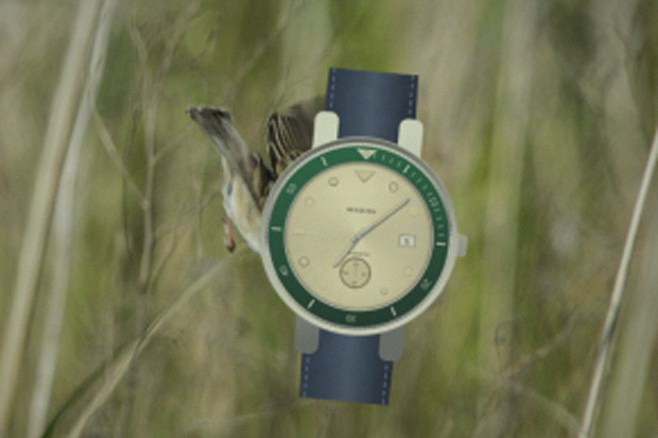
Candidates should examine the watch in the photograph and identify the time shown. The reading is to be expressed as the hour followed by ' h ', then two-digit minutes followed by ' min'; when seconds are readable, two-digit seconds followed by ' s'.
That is 7 h 08 min
